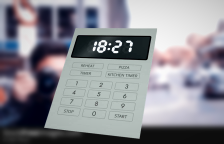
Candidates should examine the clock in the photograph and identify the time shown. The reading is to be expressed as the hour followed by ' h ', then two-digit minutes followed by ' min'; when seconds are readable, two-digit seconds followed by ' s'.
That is 18 h 27 min
